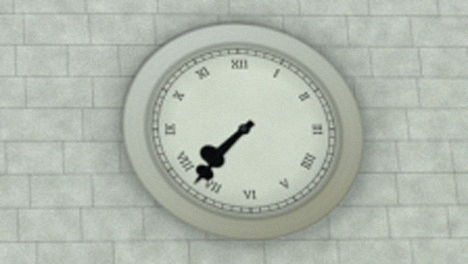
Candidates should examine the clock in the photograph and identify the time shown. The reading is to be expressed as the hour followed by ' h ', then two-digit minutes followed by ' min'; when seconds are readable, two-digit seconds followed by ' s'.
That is 7 h 37 min
